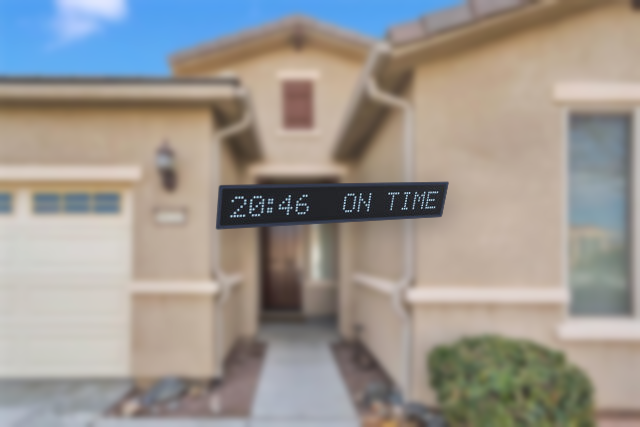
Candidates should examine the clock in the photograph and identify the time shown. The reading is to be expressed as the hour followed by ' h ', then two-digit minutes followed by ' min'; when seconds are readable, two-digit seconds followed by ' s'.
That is 20 h 46 min
